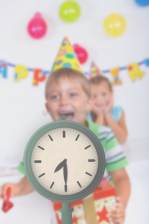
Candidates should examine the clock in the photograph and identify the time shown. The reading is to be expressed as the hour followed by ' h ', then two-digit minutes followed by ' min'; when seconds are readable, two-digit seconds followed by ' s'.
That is 7 h 30 min
